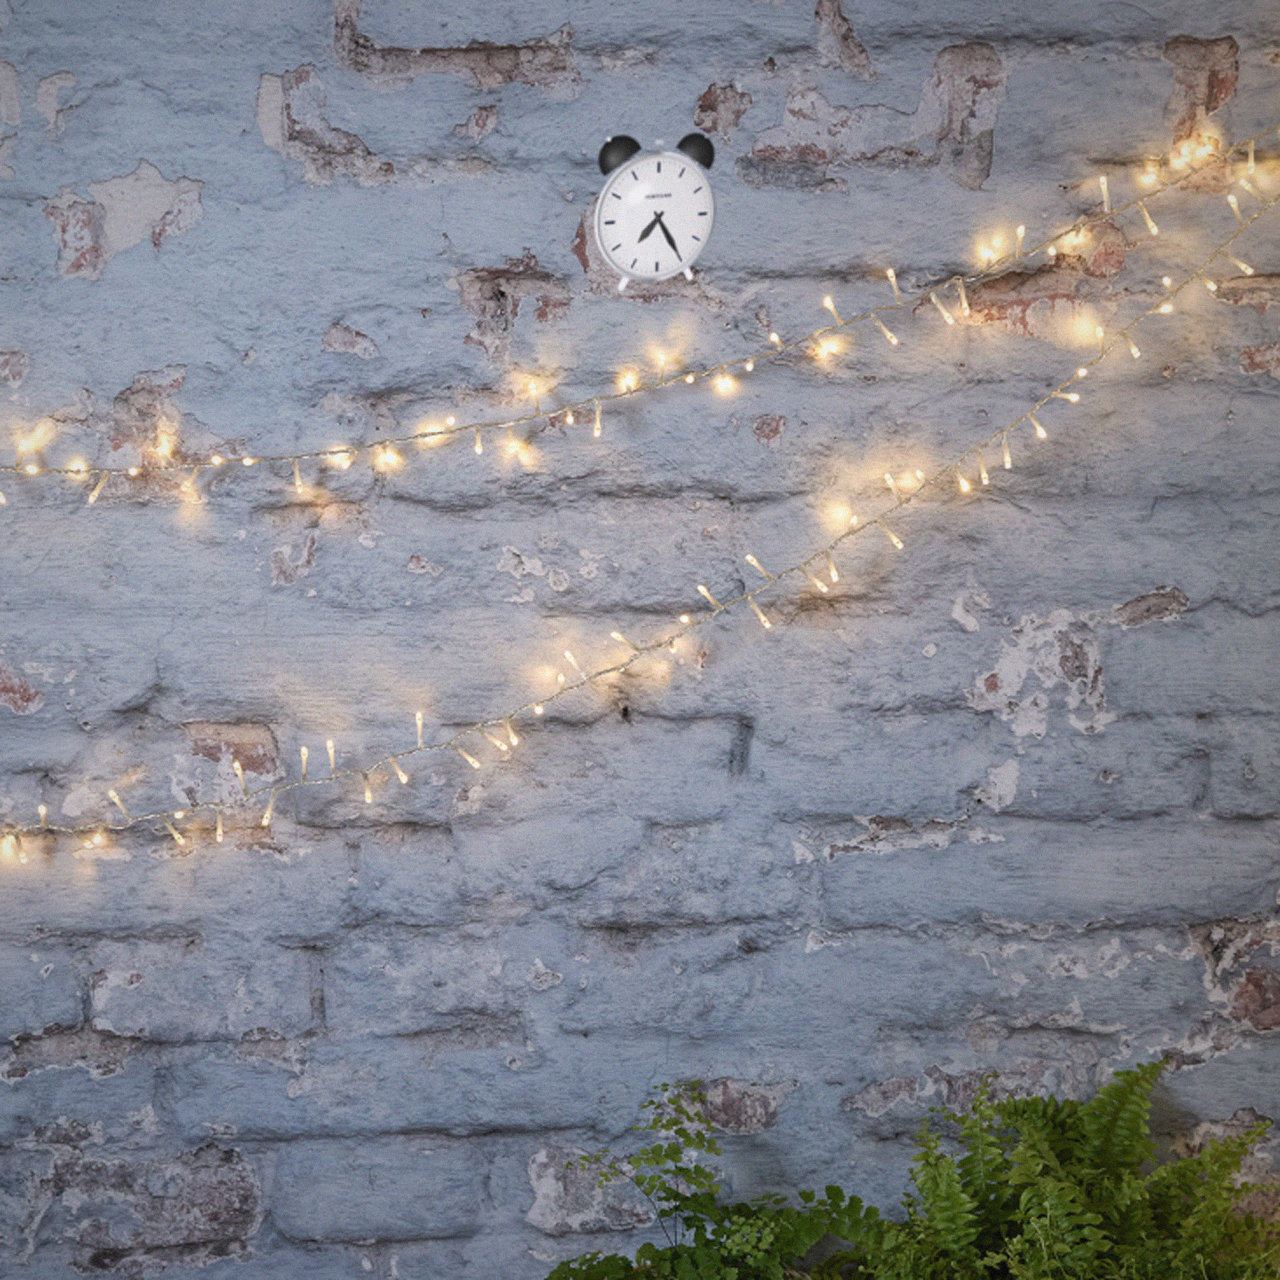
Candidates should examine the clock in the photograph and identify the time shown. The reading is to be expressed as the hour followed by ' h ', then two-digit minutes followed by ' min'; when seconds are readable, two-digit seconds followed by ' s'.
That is 7 h 25 min
